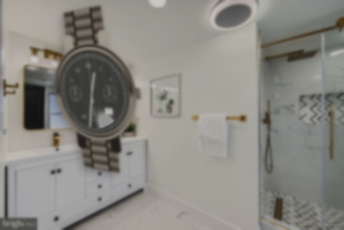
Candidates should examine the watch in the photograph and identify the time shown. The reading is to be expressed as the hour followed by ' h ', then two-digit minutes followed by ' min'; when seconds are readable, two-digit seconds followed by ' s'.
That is 12 h 32 min
